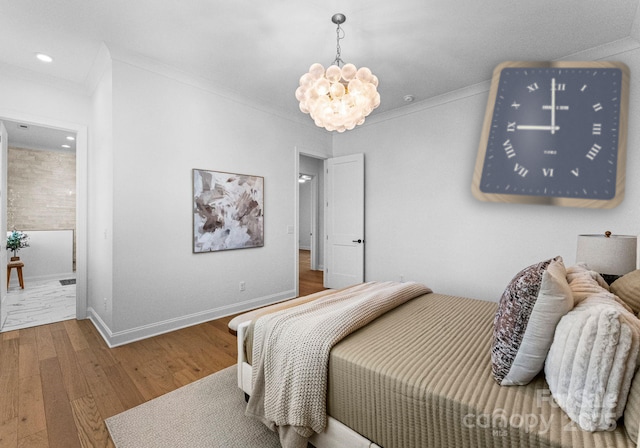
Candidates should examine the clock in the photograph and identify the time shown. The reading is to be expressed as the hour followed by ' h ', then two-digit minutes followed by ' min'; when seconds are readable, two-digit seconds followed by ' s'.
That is 8 h 59 min
